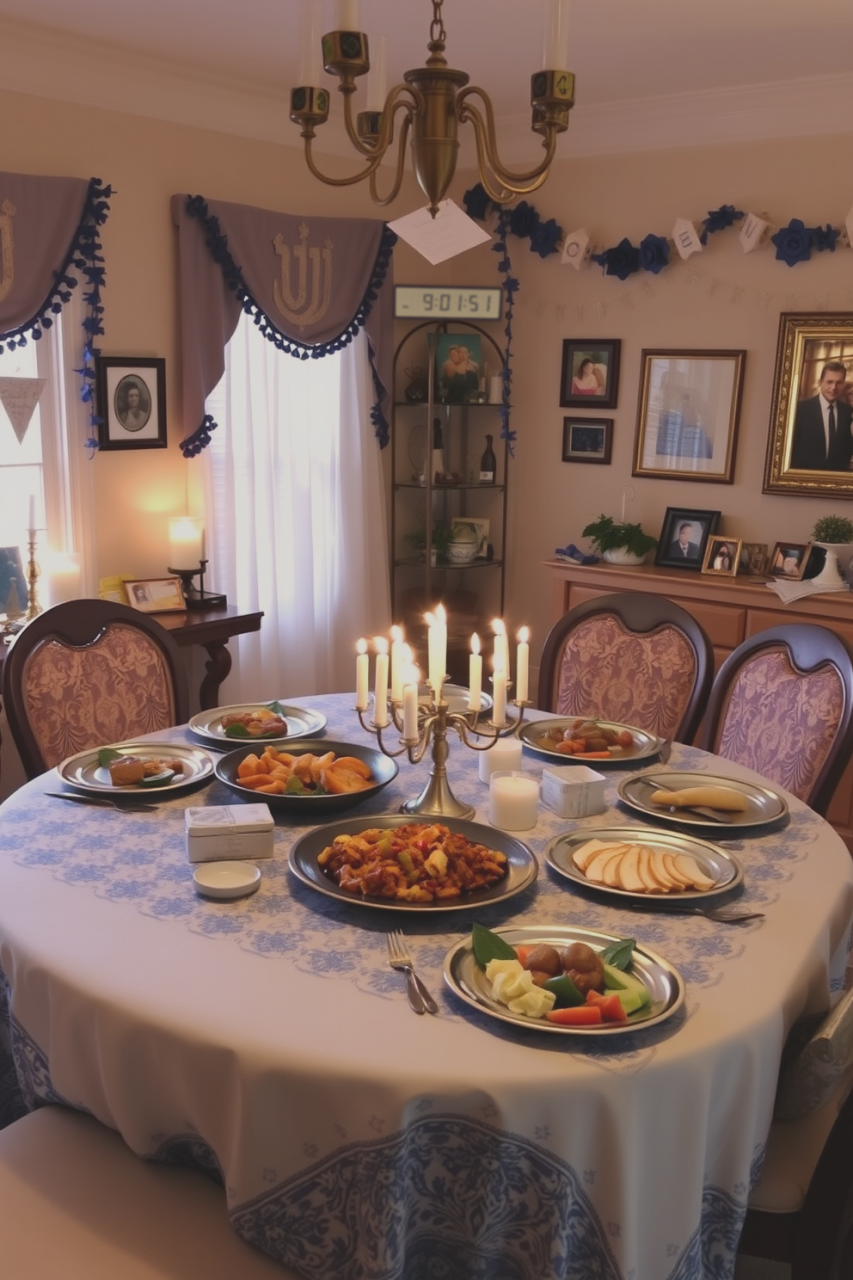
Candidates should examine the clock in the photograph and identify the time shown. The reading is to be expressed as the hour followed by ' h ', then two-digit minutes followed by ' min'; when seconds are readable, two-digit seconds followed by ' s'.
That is 9 h 01 min 51 s
